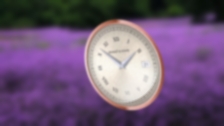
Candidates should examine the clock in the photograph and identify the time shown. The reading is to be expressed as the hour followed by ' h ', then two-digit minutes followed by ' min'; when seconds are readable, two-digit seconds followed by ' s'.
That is 1 h 52 min
